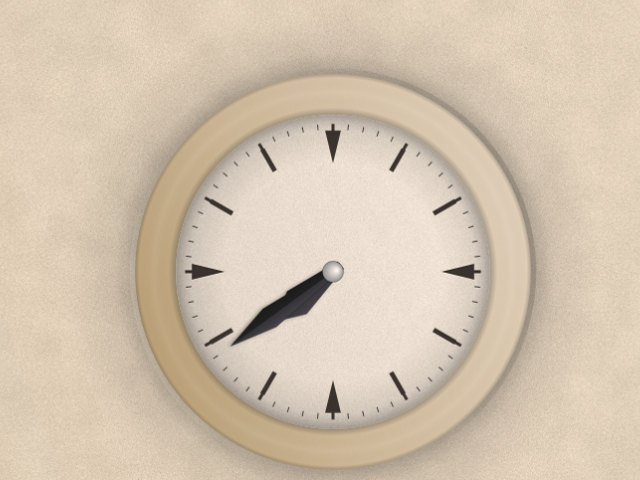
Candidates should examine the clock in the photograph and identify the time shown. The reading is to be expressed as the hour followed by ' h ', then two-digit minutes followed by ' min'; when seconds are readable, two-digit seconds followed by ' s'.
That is 7 h 39 min
